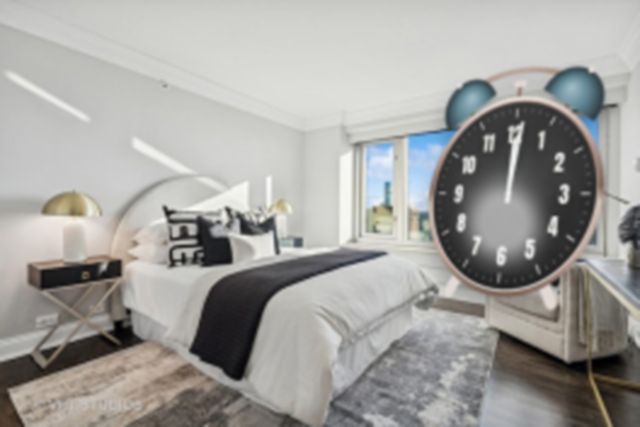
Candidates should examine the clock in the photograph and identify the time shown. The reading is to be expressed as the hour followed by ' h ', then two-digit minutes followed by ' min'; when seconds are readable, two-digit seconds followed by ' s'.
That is 12 h 01 min
